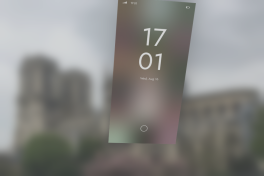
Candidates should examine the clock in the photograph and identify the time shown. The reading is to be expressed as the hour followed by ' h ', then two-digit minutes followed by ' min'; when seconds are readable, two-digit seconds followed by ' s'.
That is 17 h 01 min
